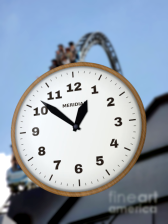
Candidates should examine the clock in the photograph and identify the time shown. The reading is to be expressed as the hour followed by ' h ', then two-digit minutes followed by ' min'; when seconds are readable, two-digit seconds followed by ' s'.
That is 12 h 52 min
